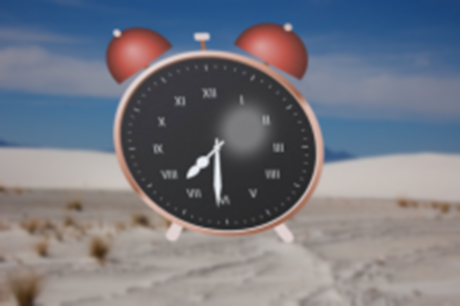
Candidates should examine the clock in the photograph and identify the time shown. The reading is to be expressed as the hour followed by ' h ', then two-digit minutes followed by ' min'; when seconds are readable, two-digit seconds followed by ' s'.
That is 7 h 31 min
